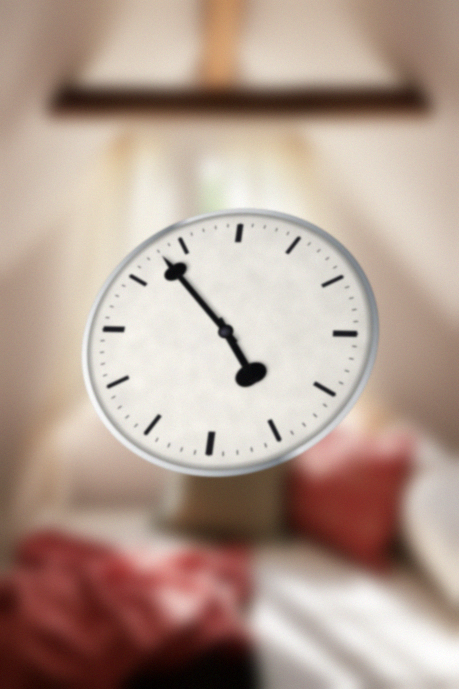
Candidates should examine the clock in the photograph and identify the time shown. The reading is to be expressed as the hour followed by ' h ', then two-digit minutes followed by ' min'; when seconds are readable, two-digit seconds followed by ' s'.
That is 4 h 53 min
